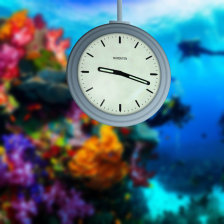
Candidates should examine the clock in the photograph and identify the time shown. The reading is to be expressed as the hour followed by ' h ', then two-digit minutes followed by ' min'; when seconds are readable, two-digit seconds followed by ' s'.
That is 9 h 18 min
